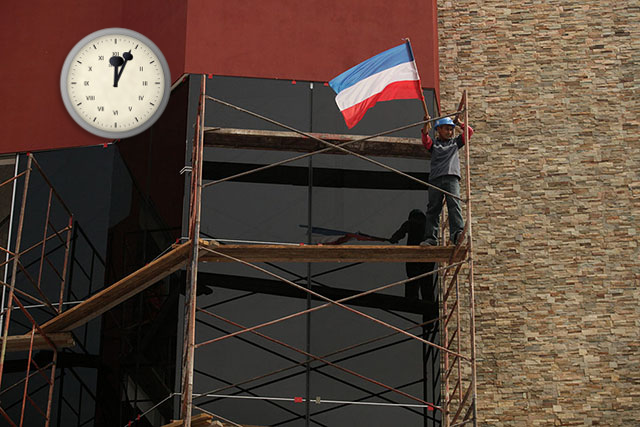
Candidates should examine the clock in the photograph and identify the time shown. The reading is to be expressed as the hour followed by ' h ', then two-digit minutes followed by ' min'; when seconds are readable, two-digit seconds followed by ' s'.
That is 12 h 04 min
